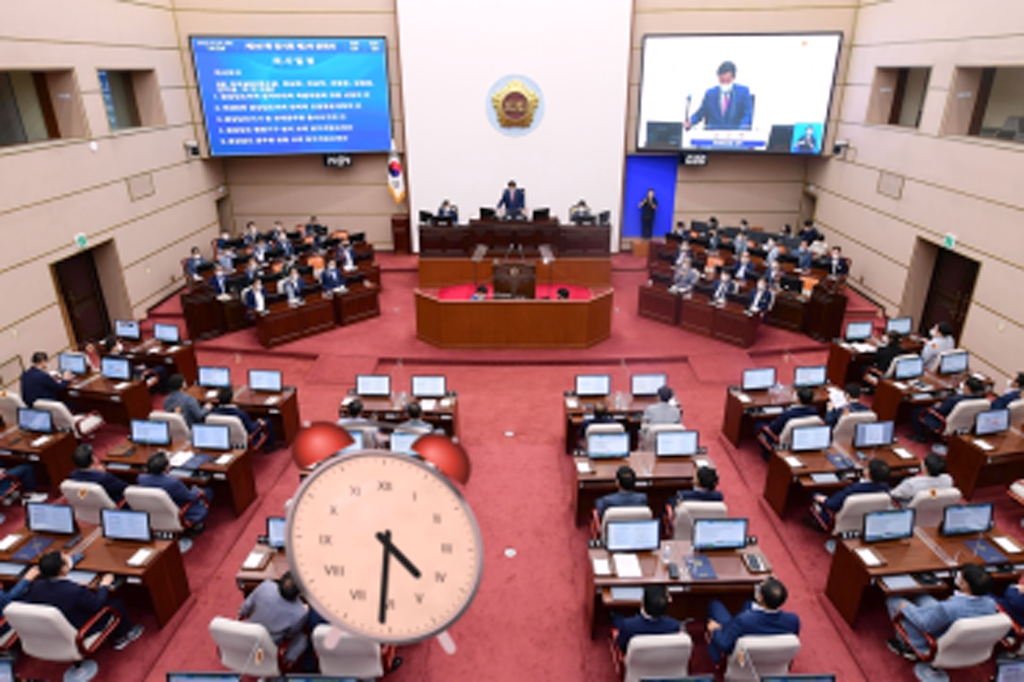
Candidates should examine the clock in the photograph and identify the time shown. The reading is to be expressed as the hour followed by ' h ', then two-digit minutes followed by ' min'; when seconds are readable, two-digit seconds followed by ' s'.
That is 4 h 31 min
